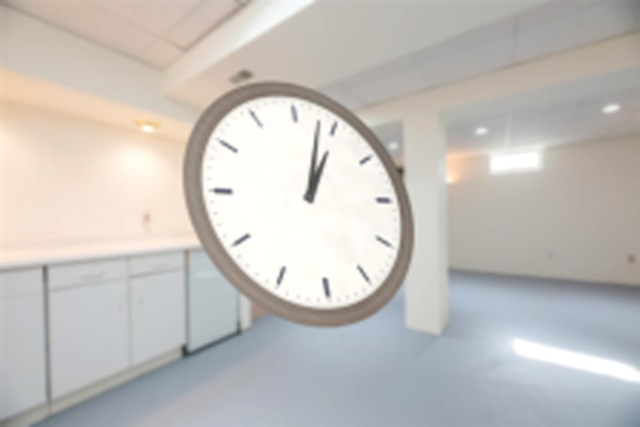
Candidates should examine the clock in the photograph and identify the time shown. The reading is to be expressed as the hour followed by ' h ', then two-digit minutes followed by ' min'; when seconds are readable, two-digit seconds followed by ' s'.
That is 1 h 03 min
